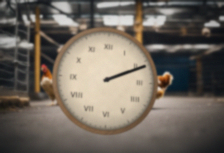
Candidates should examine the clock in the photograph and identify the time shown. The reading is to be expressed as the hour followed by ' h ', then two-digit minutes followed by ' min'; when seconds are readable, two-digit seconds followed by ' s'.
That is 2 h 11 min
